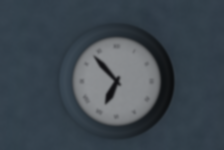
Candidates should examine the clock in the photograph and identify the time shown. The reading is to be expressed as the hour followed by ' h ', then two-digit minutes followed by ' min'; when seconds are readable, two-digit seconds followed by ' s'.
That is 6 h 53 min
